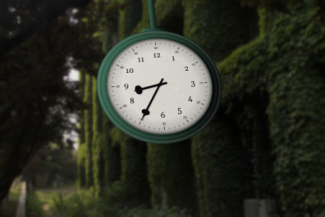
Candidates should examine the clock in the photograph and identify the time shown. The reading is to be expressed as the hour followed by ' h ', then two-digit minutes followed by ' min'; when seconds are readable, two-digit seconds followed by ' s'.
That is 8 h 35 min
